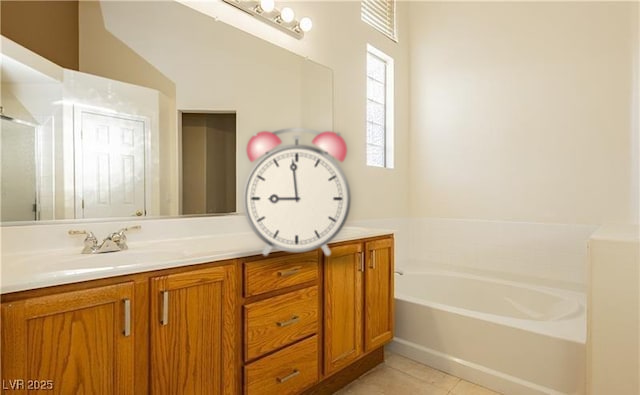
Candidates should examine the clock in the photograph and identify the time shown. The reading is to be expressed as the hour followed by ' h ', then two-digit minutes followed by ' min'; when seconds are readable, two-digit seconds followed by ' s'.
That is 8 h 59 min
